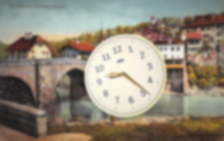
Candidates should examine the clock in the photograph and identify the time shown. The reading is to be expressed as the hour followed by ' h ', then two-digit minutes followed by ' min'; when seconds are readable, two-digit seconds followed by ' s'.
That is 9 h 24 min
